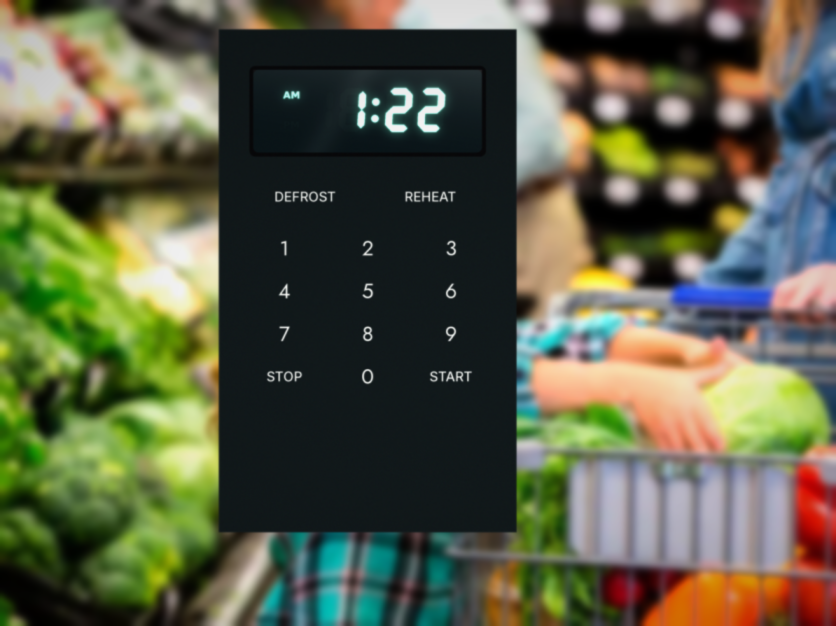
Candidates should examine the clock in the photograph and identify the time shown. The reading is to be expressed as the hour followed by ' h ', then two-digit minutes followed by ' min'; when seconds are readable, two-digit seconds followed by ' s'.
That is 1 h 22 min
